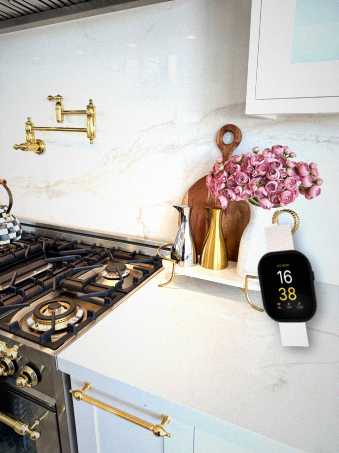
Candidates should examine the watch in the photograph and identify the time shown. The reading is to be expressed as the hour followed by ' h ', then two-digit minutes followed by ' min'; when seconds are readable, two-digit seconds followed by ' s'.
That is 16 h 38 min
